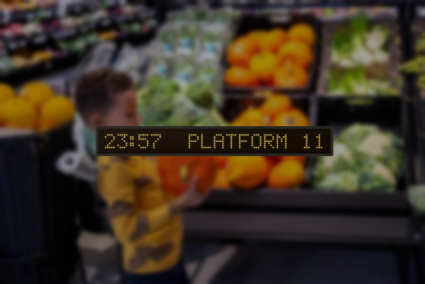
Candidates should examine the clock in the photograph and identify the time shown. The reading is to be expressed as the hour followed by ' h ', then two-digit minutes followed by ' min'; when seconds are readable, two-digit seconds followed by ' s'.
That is 23 h 57 min
